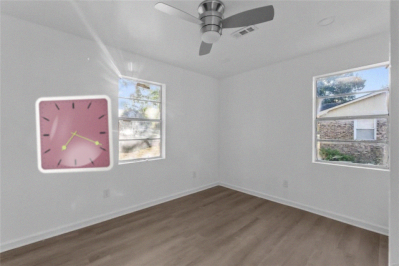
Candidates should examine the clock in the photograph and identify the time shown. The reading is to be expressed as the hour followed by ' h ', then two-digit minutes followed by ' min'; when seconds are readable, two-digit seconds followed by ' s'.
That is 7 h 19 min
